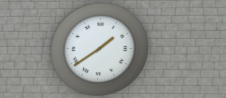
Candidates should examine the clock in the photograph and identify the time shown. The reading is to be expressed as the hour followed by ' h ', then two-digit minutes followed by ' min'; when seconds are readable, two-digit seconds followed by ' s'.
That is 1 h 39 min
